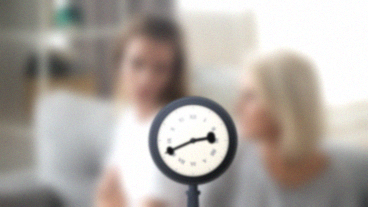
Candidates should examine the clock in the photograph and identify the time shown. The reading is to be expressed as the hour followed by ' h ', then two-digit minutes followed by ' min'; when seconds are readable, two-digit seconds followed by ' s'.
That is 2 h 41 min
